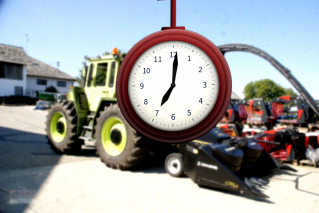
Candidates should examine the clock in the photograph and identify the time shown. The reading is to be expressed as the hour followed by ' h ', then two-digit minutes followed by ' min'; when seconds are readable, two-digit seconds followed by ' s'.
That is 7 h 01 min
